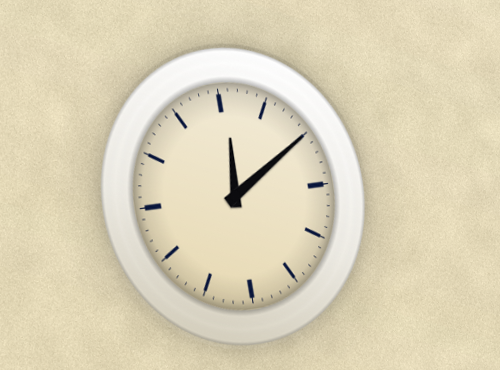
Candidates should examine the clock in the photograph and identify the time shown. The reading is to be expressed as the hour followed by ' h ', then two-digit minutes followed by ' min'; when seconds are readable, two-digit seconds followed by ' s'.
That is 12 h 10 min
